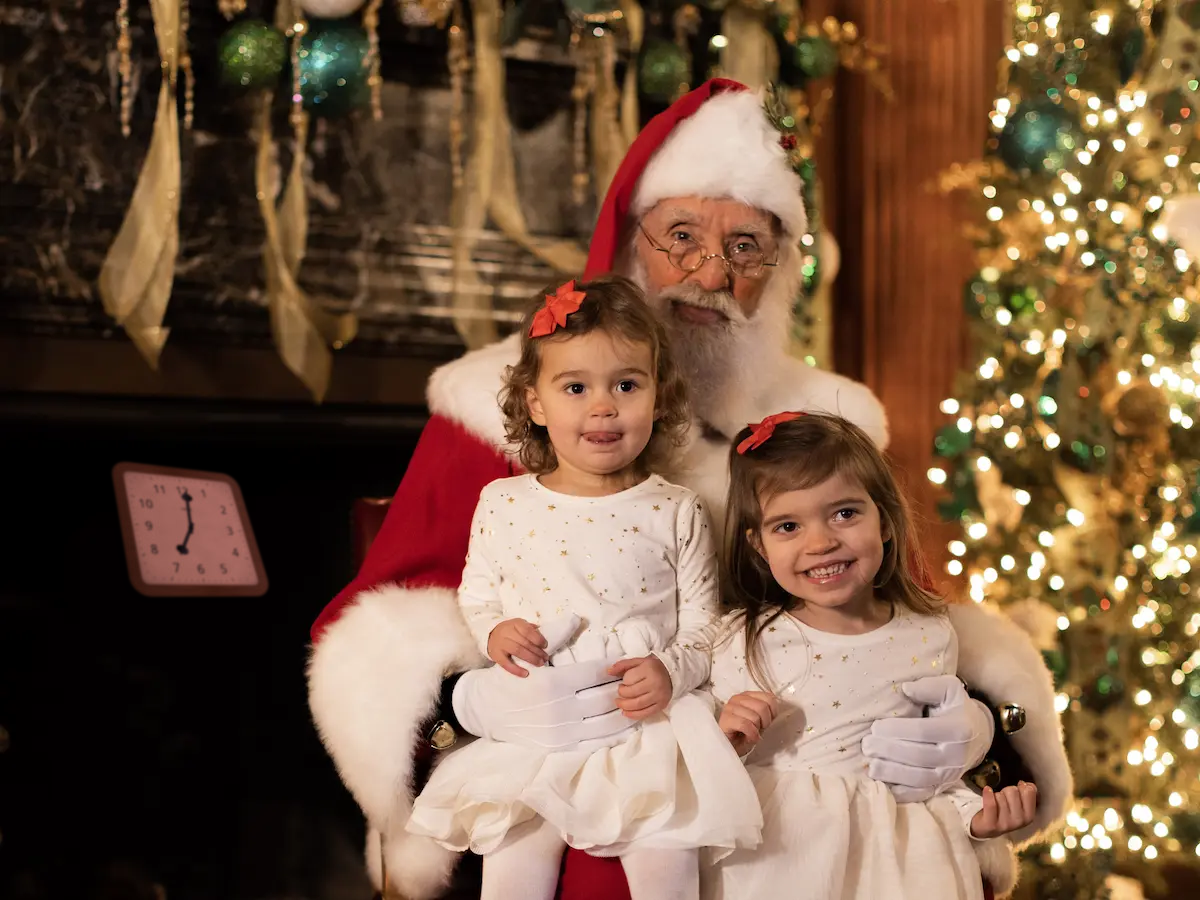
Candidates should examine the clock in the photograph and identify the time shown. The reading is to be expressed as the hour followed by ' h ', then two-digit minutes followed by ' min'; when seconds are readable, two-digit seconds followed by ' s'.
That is 7 h 01 min
